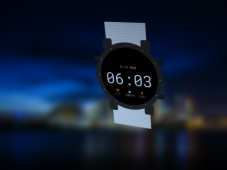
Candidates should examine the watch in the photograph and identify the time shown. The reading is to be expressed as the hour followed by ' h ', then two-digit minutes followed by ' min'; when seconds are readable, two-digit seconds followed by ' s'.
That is 6 h 03 min
